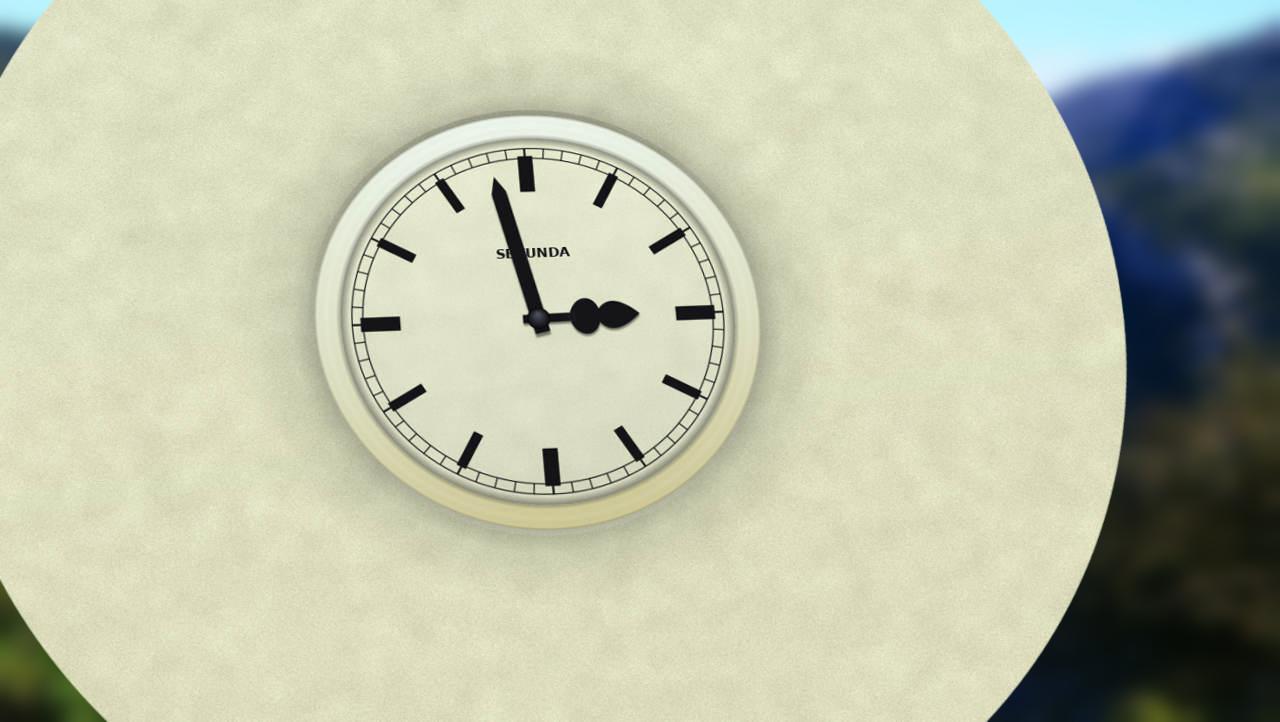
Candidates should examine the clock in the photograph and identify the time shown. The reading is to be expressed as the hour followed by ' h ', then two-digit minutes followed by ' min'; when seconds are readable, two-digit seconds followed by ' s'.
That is 2 h 58 min
